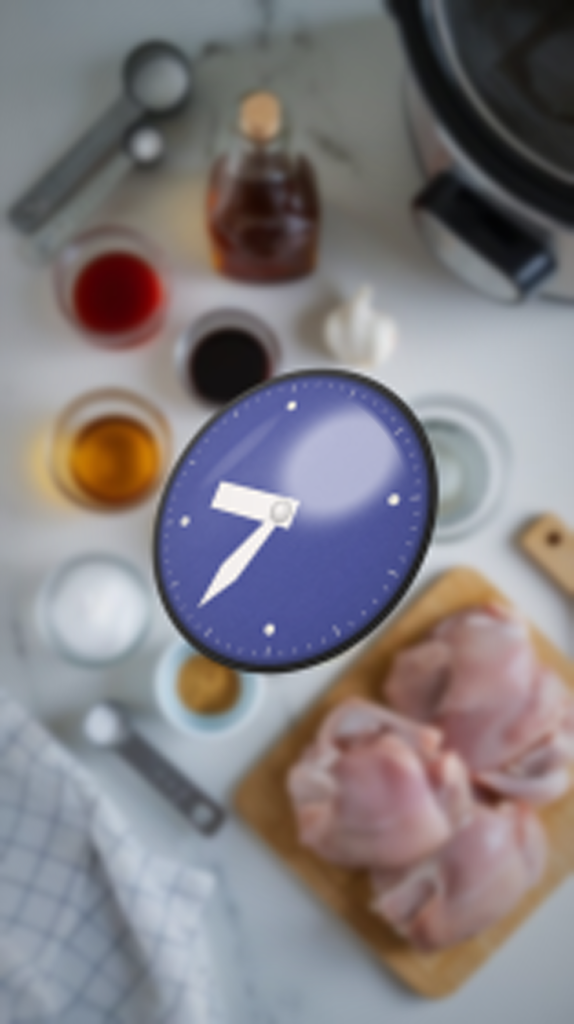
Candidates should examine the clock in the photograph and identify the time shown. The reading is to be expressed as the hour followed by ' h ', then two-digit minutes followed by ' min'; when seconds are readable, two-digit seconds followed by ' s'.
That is 9 h 37 min
